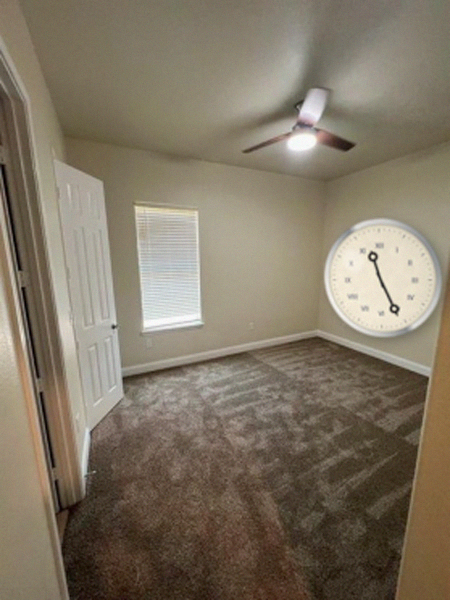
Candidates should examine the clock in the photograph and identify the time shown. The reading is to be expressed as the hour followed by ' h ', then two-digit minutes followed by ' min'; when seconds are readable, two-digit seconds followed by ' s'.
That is 11 h 26 min
